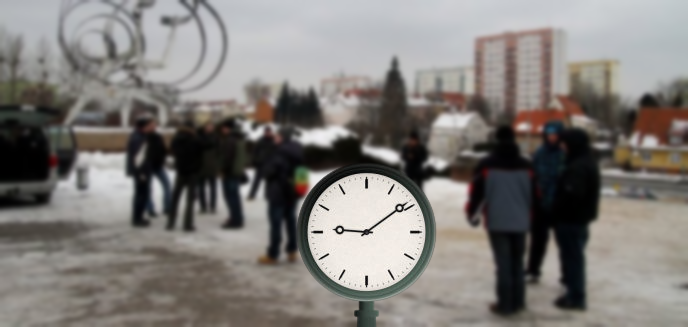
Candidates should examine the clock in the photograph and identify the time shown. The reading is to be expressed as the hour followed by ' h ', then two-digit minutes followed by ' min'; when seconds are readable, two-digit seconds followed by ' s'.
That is 9 h 09 min
